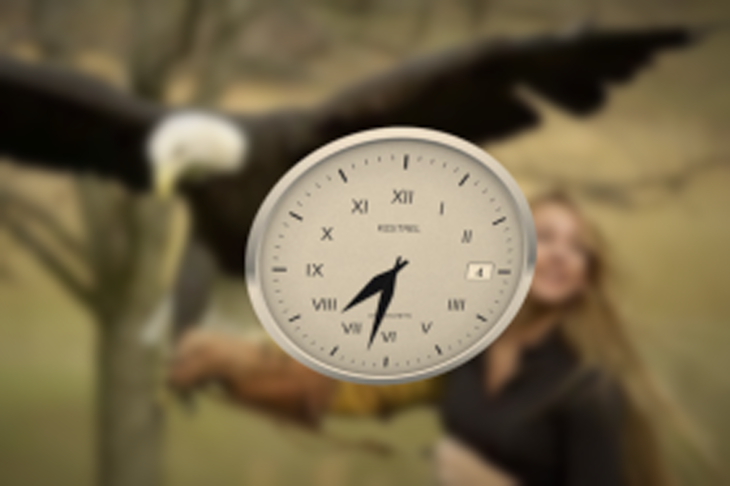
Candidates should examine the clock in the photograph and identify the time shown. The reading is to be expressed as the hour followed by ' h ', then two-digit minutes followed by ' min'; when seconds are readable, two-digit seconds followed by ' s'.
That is 7 h 32 min
